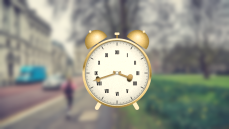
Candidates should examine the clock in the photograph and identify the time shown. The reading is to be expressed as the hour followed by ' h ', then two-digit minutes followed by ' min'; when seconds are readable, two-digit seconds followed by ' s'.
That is 3 h 42 min
